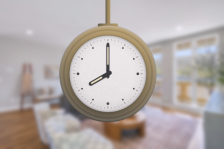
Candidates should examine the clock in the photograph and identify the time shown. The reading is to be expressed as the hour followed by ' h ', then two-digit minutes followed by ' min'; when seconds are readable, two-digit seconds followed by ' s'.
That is 8 h 00 min
